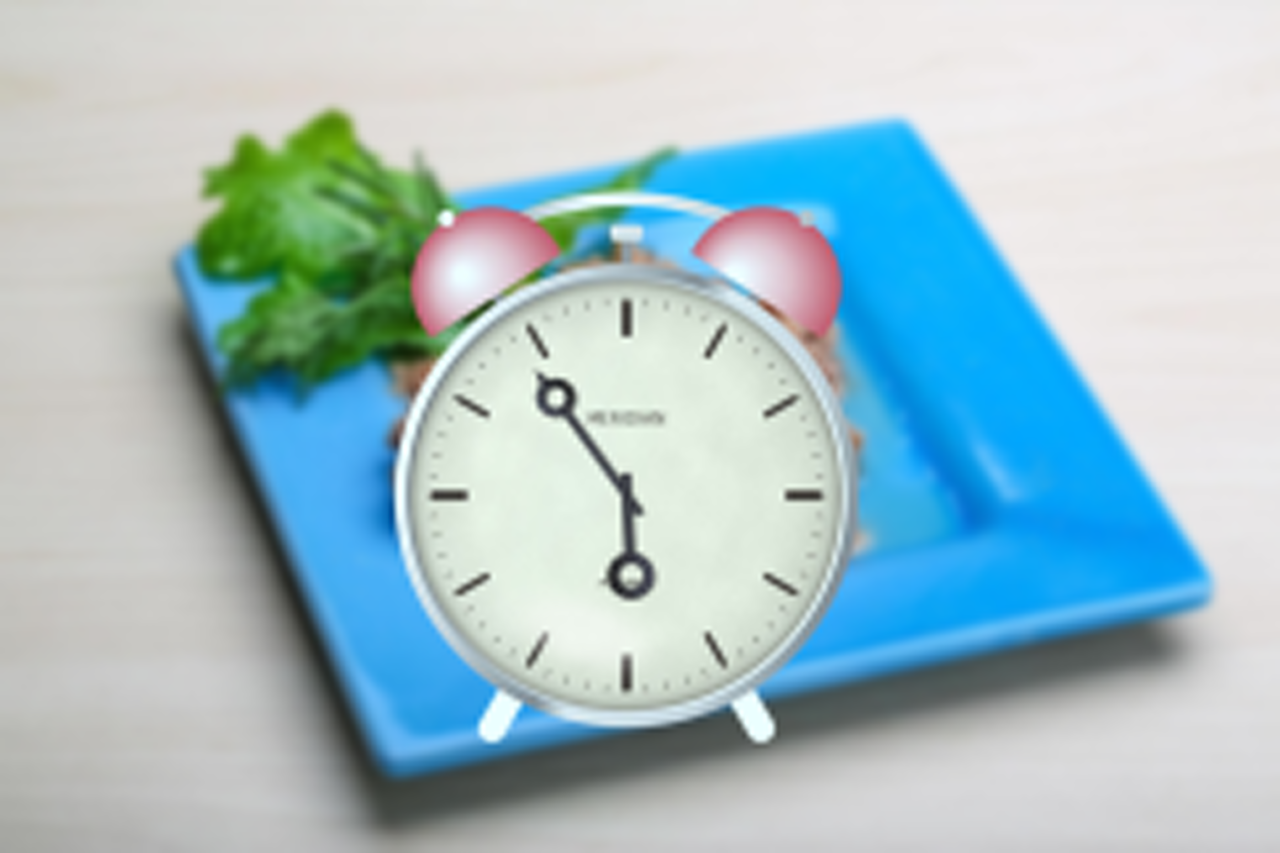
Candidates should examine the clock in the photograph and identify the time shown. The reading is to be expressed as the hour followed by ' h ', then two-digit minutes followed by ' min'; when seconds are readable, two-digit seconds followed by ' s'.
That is 5 h 54 min
